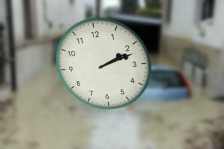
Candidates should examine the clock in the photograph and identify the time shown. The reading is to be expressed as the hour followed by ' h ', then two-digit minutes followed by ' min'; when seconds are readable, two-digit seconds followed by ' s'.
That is 2 h 12 min
